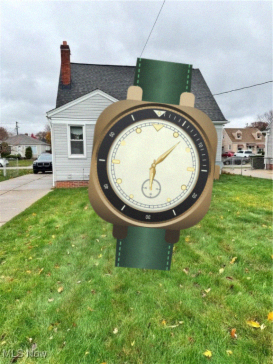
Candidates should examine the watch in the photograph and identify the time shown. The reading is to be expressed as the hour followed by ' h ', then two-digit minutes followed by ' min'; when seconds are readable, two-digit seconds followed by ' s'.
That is 6 h 07 min
